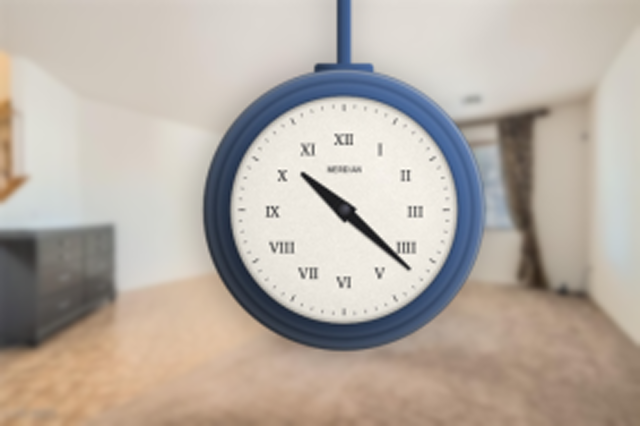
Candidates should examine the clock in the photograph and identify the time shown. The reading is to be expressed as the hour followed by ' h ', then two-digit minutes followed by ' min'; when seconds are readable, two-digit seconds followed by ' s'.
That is 10 h 22 min
